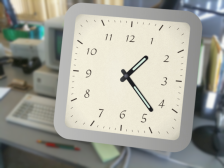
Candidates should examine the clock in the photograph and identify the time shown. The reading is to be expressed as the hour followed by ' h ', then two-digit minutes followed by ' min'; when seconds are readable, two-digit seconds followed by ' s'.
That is 1 h 23 min
